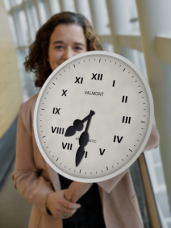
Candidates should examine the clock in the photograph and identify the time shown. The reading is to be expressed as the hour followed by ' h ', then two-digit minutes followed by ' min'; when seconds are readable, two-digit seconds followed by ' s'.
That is 7 h 31 min
